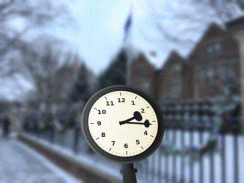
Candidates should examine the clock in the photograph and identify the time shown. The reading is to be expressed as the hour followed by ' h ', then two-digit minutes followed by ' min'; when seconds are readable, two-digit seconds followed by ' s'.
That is 2 h 16 min
